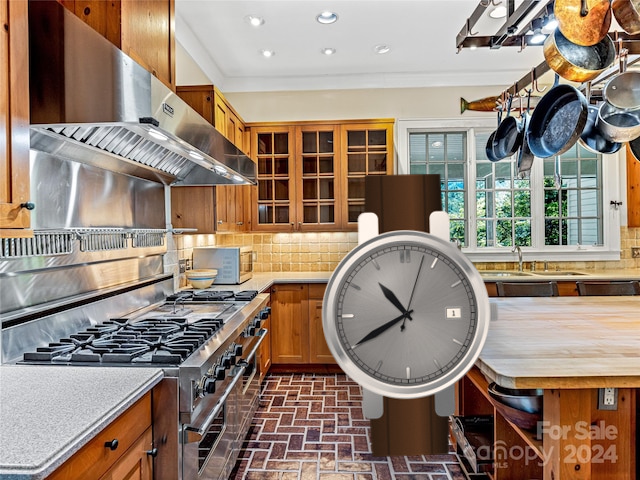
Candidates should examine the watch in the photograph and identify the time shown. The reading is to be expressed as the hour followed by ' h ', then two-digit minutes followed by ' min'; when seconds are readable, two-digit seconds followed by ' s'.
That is 10 h 40 min 03 s
